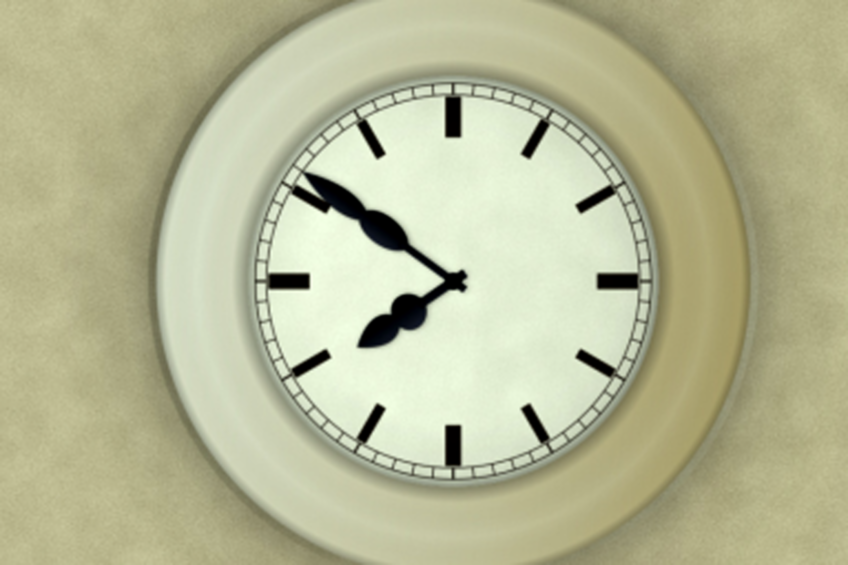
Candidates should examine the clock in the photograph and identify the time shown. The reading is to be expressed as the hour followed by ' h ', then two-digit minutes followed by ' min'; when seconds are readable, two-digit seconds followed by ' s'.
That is 7 h 51 min
